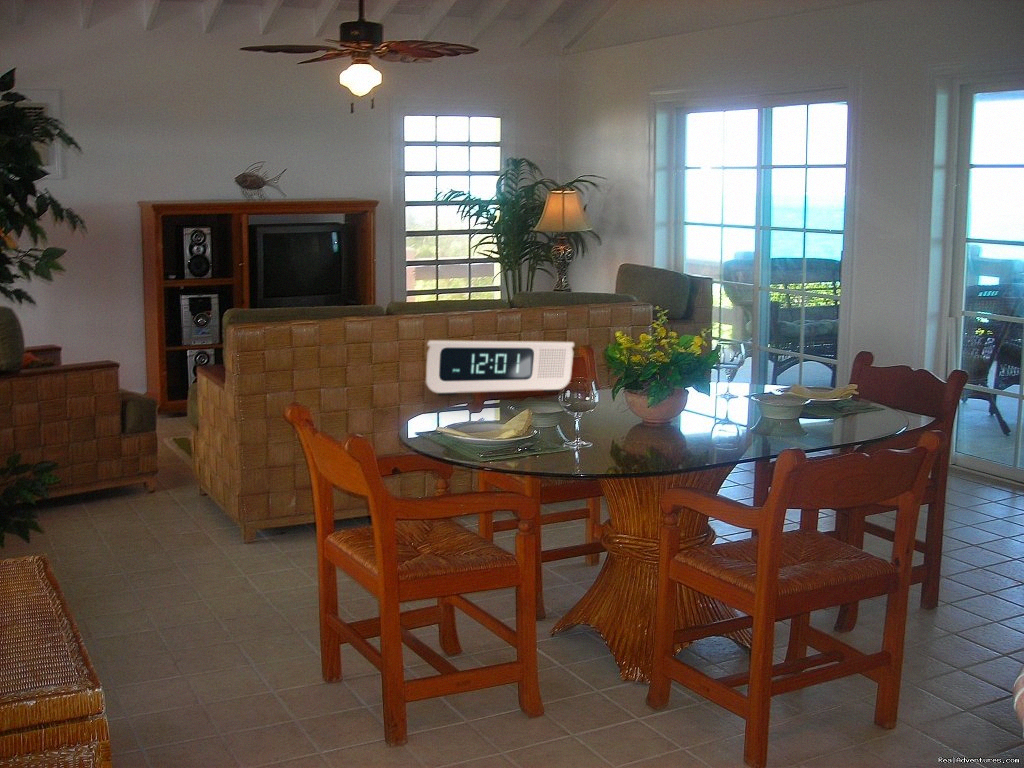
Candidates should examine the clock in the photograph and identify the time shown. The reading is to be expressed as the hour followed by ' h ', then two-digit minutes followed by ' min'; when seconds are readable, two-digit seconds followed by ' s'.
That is 12 h 01 min
